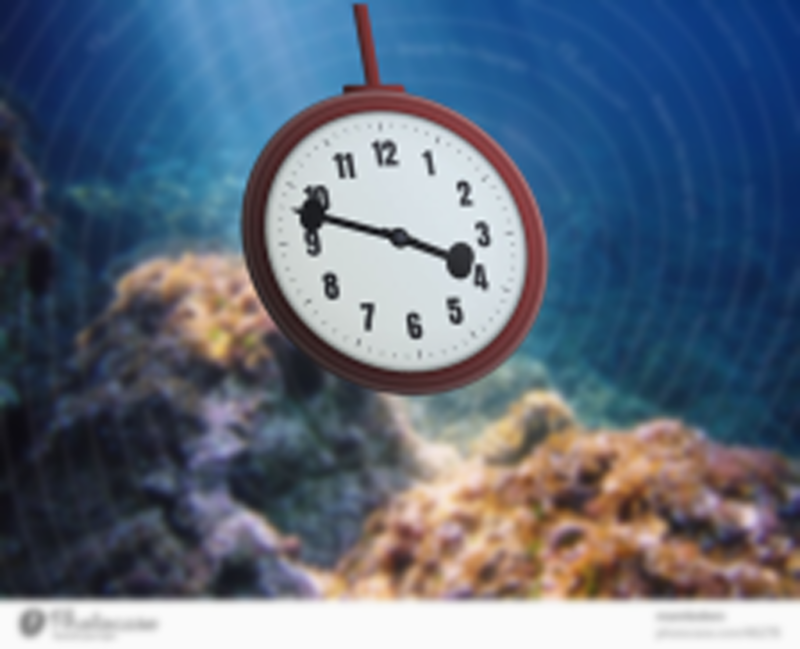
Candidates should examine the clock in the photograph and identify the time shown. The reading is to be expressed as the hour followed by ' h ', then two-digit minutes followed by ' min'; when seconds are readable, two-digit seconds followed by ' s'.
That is 3 h 48 min
